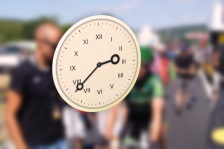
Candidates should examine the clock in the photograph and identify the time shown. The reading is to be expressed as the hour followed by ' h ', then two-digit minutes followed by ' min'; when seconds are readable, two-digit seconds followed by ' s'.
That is 2 h 38 min
